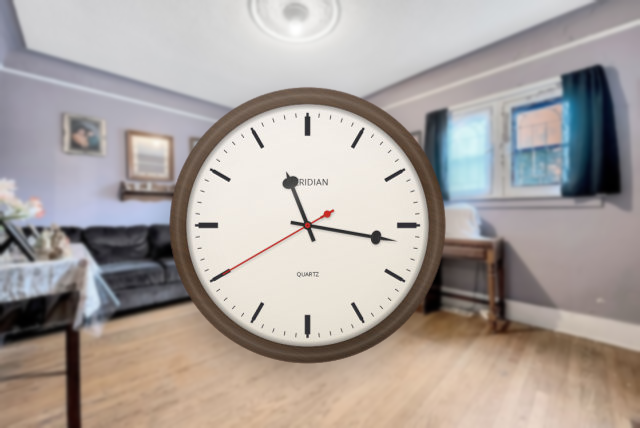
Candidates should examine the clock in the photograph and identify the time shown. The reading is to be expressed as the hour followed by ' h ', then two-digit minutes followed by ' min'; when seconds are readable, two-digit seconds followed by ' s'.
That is 11 h 16 min 40 s
